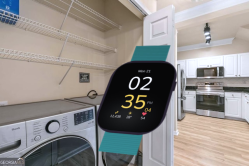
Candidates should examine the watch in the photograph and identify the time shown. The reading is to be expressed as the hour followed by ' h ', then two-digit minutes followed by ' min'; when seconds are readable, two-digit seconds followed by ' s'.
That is 2 h 35 min
